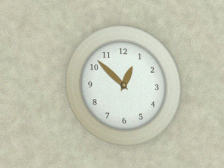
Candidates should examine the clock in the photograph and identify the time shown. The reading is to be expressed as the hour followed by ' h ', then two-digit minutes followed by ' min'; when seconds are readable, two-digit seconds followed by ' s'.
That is 12 h 52 min
